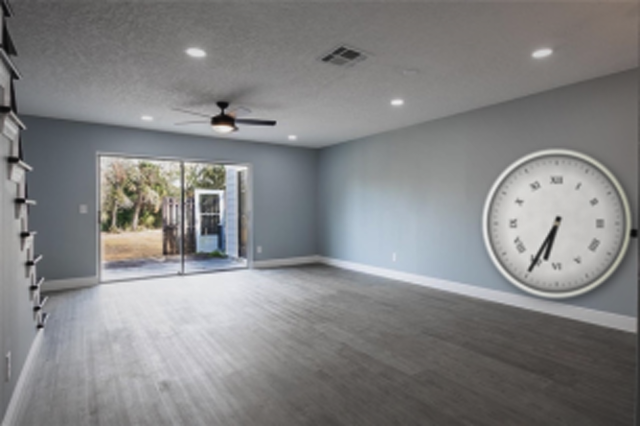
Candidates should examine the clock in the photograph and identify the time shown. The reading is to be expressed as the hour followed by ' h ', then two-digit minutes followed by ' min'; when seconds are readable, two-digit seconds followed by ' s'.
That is 6 h 35 min
